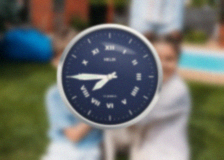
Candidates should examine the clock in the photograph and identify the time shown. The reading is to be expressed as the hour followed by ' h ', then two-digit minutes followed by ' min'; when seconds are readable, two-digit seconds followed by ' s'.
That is 7 h 45 min
